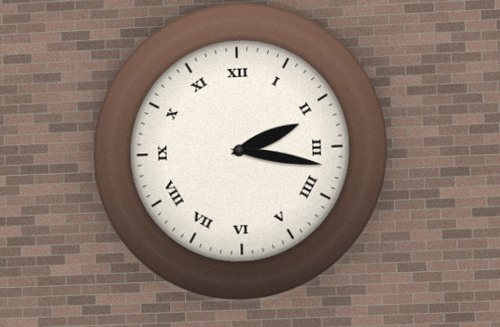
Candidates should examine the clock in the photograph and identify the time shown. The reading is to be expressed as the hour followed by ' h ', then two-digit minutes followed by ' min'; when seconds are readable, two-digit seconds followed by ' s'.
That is 2 h 17 min
